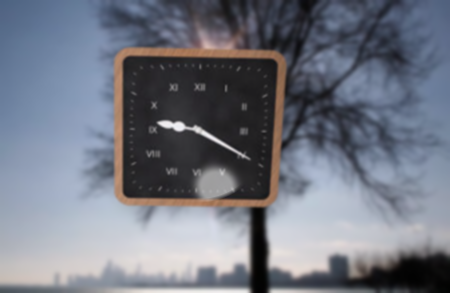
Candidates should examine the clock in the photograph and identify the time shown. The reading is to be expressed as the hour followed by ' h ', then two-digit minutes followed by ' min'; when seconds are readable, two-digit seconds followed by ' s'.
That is 9 h 20 min
